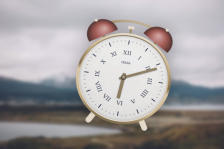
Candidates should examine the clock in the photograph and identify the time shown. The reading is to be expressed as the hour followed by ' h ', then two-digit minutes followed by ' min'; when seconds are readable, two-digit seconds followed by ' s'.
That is 6 h 11 min
